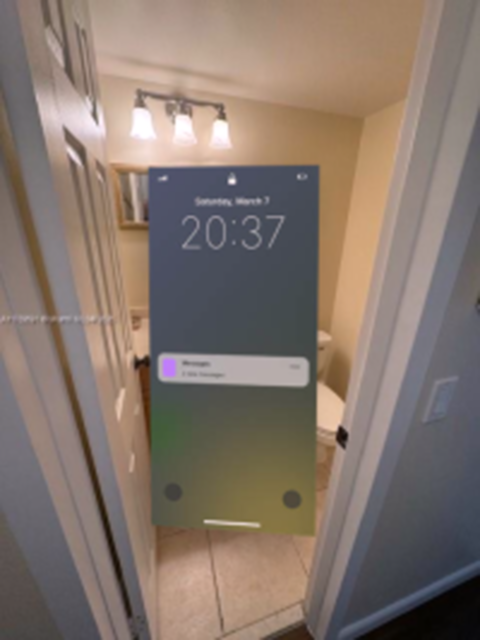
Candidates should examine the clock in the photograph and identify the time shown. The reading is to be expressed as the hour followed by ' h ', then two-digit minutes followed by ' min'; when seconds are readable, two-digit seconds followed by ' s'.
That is 20 h 37 min
